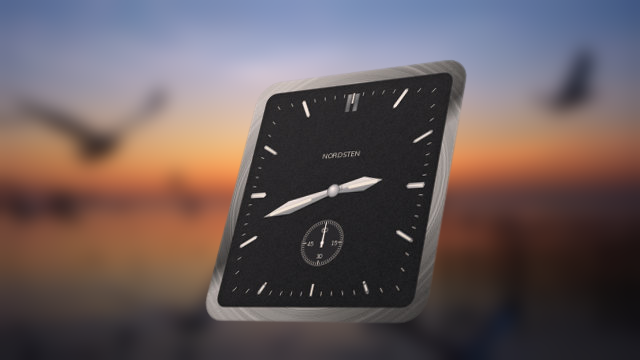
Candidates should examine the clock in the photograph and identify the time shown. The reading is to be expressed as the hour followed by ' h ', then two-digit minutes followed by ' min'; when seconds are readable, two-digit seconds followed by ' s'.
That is 2 h 42 min
